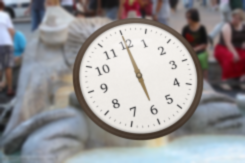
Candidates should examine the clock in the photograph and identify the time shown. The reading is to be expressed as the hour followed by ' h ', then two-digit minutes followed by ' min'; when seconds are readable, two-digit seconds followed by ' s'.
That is 6 h 00 min
